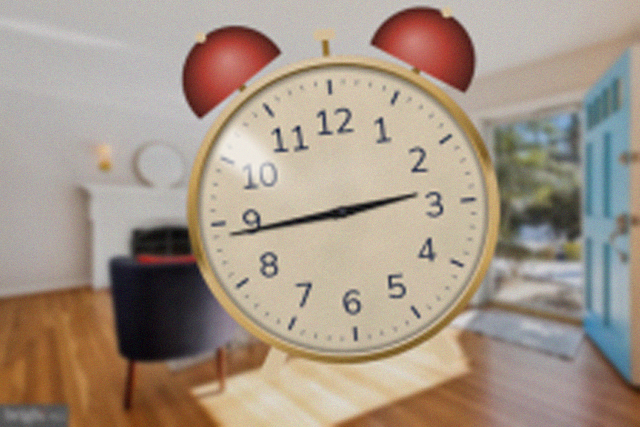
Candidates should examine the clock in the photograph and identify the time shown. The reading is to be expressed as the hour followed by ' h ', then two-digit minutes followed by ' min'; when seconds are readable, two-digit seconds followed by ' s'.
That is 2 h 44 min
